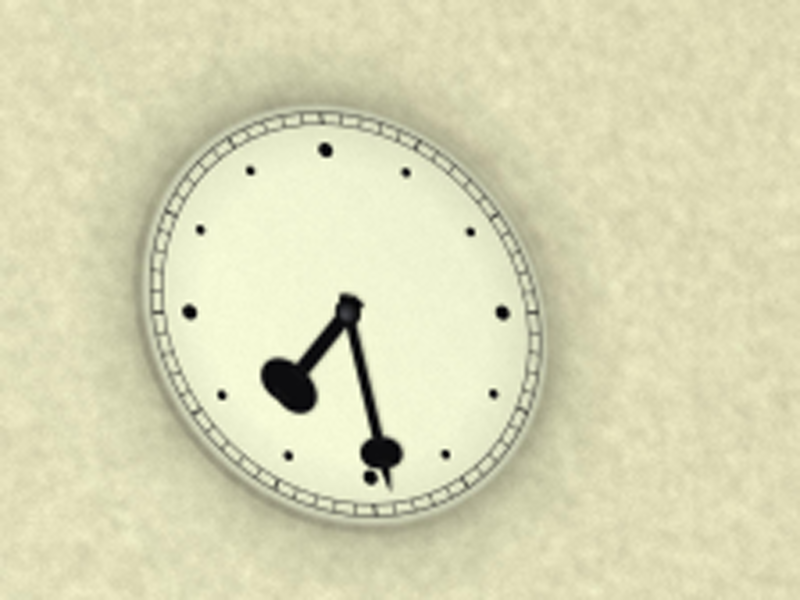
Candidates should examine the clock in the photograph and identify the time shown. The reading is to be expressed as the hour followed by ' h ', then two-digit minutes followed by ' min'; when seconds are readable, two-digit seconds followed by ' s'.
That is 7 h 29 min
